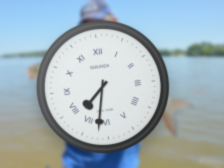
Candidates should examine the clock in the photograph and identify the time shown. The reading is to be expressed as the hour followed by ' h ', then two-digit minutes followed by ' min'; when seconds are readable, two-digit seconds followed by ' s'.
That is 7 h 32 min
